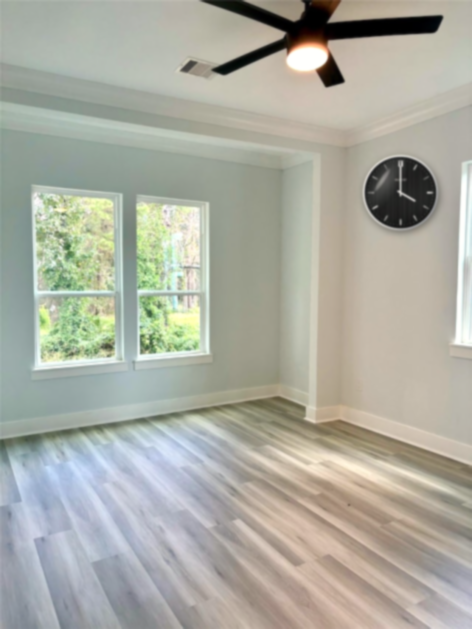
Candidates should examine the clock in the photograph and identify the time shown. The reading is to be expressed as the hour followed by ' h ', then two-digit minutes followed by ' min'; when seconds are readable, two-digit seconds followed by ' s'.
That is 4 h 00 min
